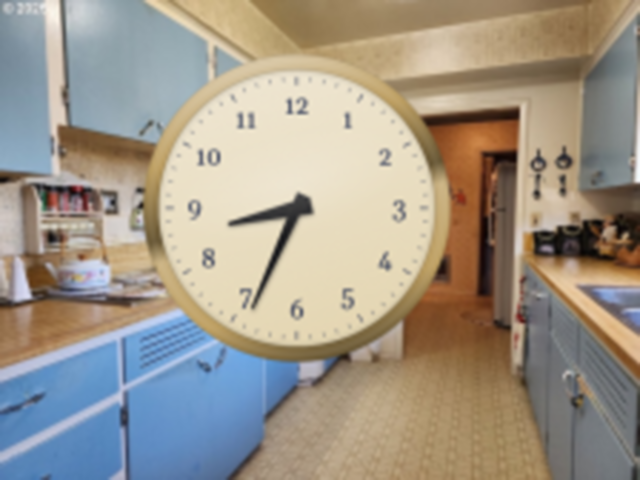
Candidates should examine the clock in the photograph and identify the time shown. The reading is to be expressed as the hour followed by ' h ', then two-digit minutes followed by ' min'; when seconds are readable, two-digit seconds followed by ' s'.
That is 8 h 34 min
